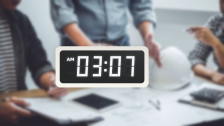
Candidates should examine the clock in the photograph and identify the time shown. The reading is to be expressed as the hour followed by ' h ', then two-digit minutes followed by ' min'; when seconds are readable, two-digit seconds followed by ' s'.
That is 3 h 07 min
